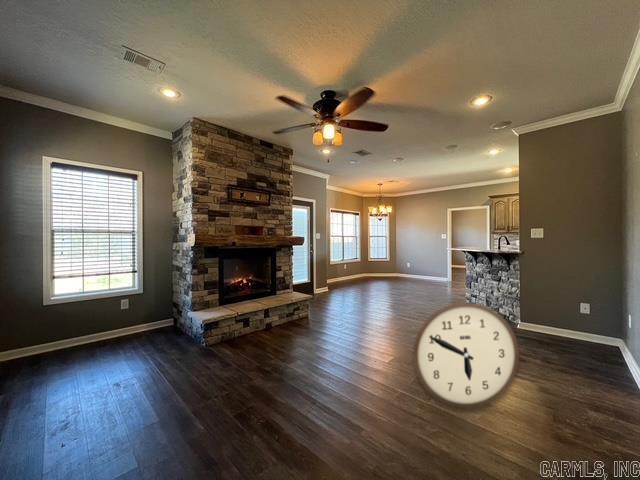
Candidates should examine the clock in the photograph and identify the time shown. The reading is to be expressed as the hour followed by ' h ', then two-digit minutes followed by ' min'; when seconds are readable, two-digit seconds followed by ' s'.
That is 5 h 50 min
